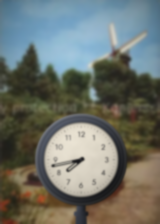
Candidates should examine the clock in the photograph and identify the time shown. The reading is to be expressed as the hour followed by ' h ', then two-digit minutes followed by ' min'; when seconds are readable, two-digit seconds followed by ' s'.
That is 7 h 43 min
